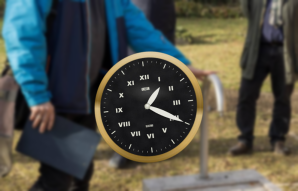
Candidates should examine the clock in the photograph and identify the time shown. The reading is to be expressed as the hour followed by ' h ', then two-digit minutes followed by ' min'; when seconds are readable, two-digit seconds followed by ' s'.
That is 1 h 20 min
